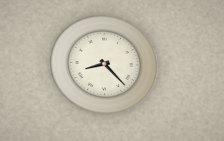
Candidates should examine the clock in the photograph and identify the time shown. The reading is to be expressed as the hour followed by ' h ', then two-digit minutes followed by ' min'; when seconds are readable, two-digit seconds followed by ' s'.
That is 8 h 23 min
